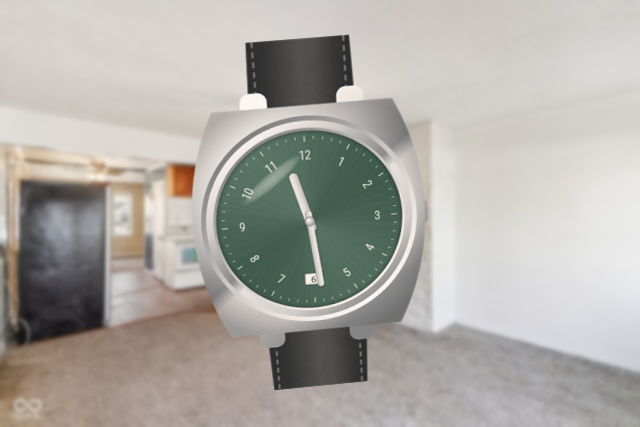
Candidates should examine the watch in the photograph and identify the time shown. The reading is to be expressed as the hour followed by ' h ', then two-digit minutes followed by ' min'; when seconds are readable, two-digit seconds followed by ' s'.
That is 11 h 29 min
